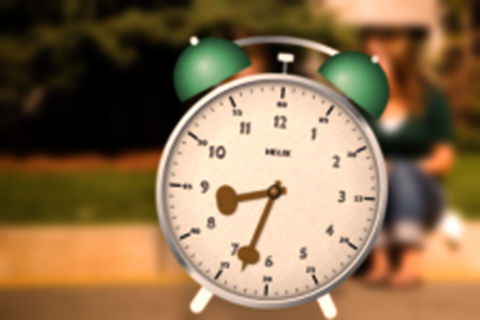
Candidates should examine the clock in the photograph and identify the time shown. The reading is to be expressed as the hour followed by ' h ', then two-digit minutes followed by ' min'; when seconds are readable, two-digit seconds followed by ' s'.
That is 8 h 33 min
